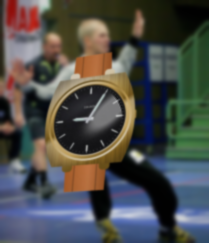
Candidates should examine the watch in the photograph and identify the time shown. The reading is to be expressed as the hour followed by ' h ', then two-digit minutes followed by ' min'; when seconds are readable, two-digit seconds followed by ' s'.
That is 9 h 05 min
